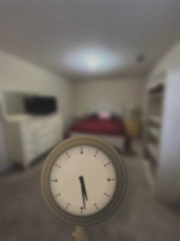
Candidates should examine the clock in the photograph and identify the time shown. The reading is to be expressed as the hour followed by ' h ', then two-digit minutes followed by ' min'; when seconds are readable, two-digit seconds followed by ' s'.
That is 5 h 29 min
